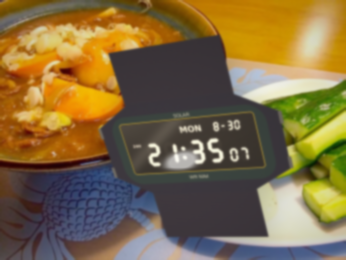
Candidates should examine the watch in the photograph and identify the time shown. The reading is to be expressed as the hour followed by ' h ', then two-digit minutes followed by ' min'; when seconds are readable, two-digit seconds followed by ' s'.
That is 21 h 35 min 07 s
